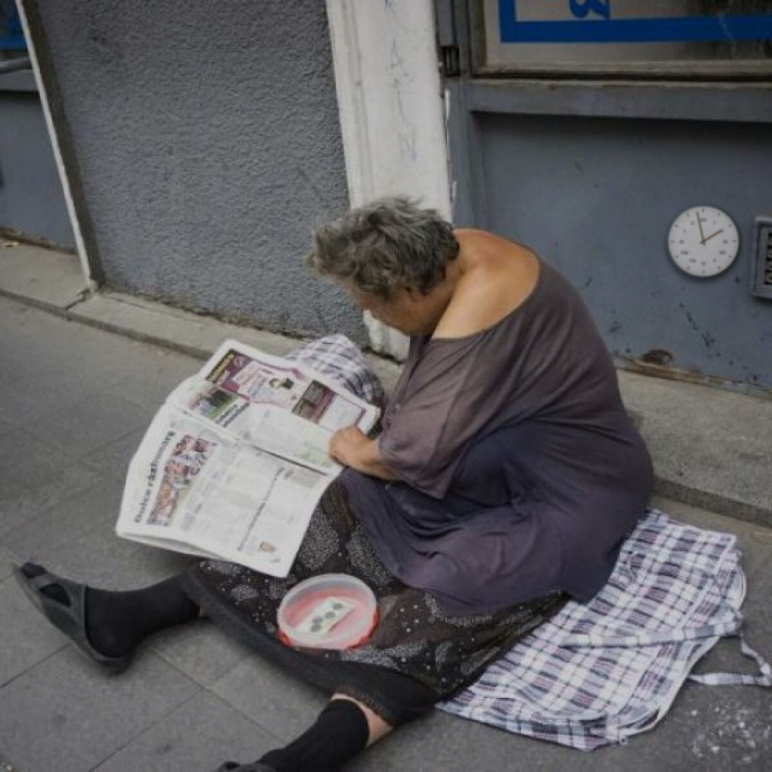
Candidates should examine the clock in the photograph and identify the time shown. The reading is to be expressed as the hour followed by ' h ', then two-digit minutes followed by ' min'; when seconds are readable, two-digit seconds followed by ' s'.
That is 1 h 58 min
